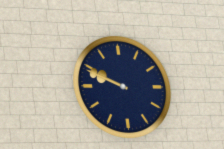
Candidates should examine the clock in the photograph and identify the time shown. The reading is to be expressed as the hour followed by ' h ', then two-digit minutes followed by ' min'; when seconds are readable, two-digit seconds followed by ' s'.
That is 9 h 49 min
